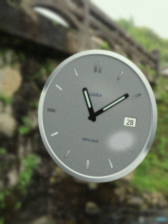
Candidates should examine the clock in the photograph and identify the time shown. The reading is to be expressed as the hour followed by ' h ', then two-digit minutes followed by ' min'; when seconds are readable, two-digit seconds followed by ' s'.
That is 11 h 09 min
